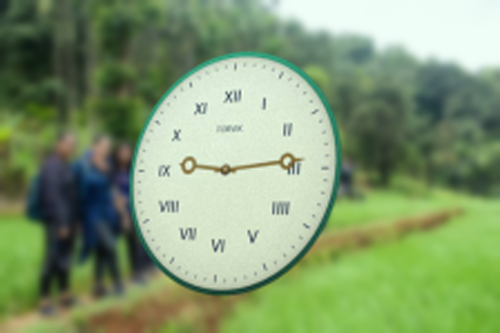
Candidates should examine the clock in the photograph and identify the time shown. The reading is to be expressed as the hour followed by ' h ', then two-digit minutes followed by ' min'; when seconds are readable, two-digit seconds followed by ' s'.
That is 9 h 14 min
